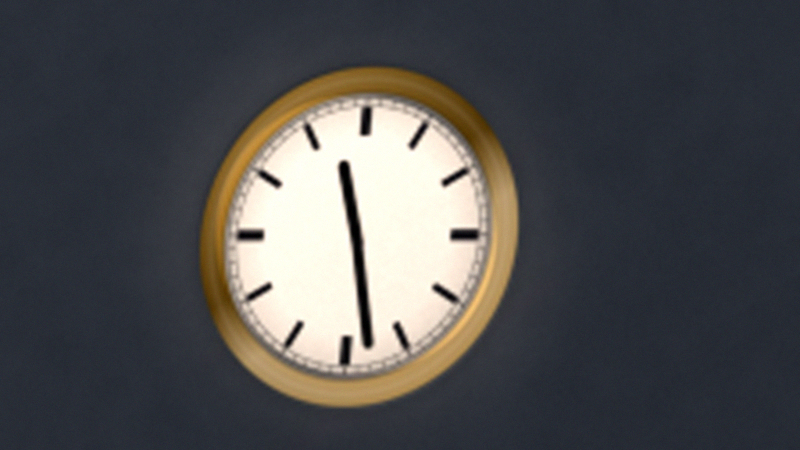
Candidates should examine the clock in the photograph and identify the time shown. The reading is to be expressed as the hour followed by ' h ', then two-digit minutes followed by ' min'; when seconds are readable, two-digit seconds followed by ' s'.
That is 11 h 28 min
